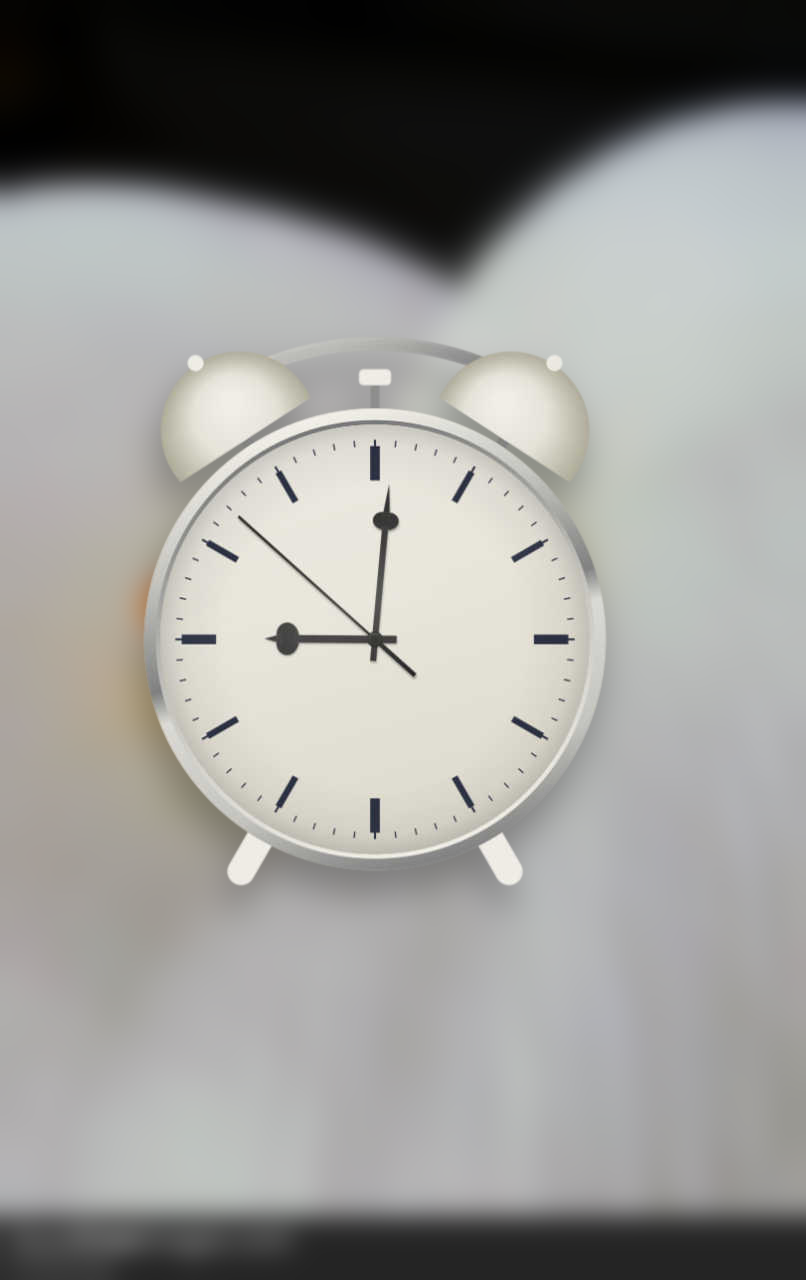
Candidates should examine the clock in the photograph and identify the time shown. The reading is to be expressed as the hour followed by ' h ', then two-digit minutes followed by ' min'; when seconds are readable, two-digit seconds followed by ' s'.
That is 9 h 00 min 52 s
